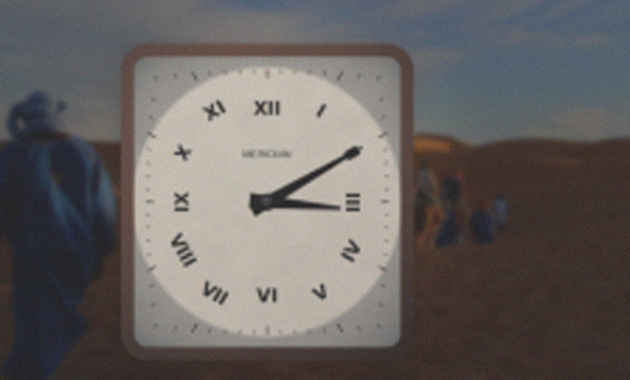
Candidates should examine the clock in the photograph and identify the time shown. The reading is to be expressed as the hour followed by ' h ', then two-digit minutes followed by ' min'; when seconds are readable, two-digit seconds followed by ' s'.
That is 3 h 10 min
